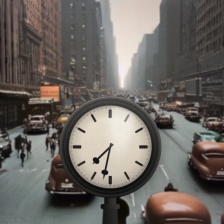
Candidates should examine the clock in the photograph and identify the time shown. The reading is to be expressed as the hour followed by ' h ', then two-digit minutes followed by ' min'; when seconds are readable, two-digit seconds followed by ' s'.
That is 7 h 32 min
